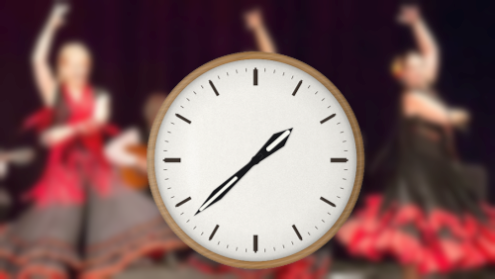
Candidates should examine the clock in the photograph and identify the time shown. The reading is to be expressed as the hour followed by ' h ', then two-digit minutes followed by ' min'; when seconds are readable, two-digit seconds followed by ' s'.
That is 1 h 38 min
